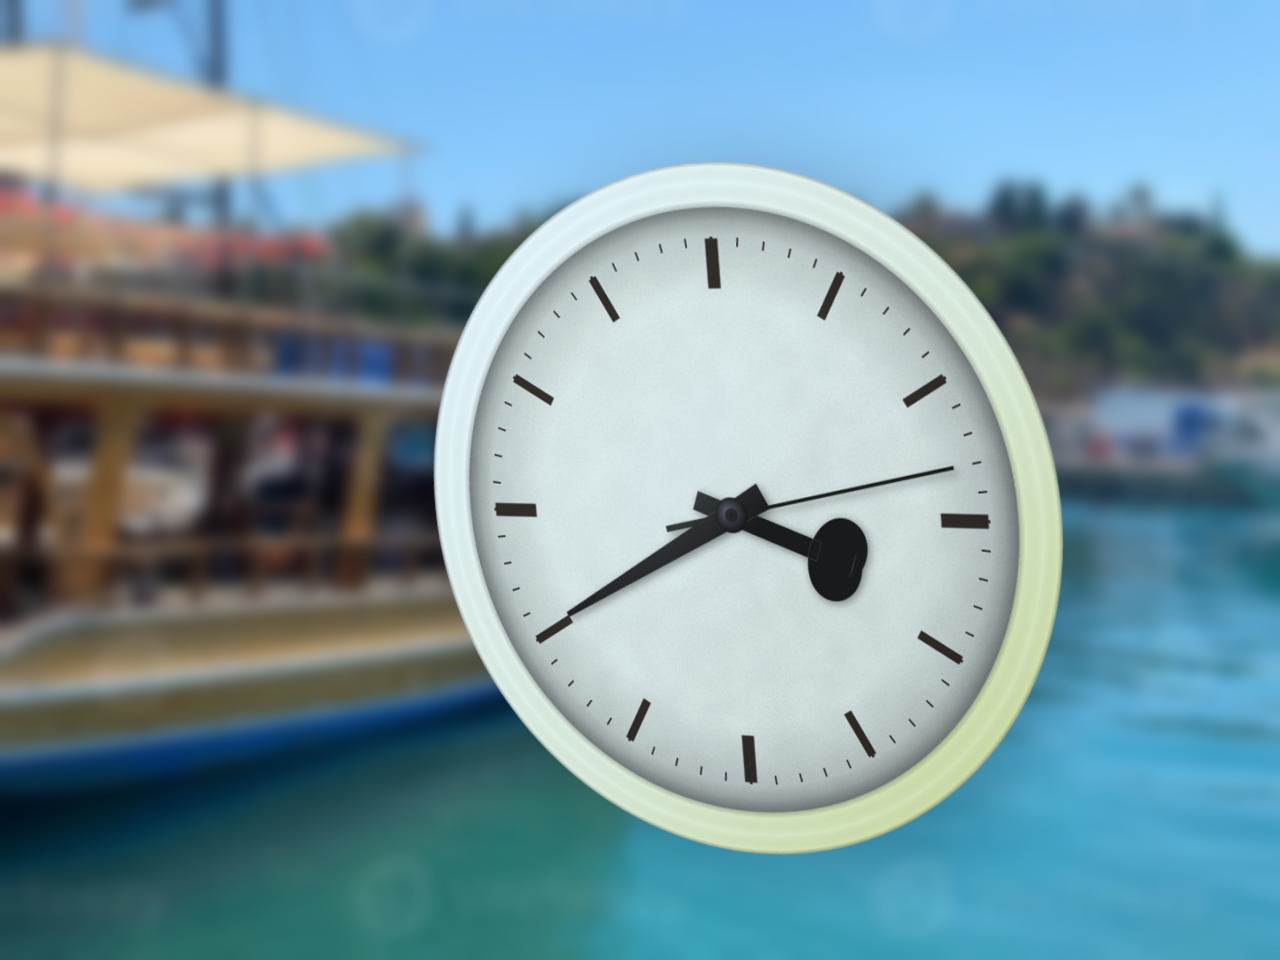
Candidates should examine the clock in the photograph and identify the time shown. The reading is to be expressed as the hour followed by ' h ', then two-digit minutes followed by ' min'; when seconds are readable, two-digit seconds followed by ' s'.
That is 3 h 40 min 13 s
